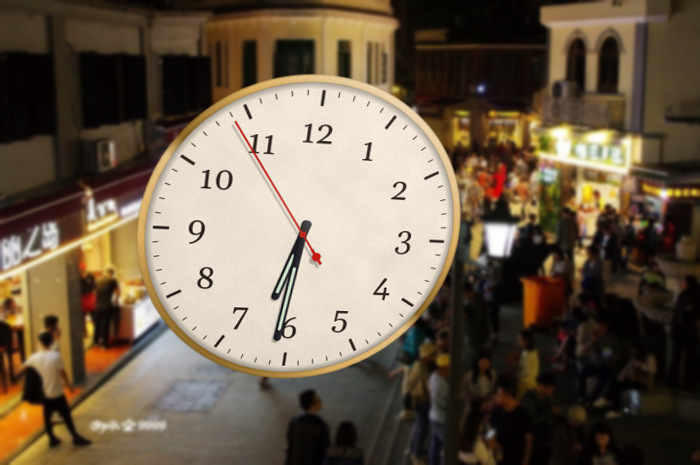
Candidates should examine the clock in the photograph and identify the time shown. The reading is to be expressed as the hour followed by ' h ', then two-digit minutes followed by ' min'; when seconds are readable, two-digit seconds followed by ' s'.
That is 6 h 30 min 54 s
